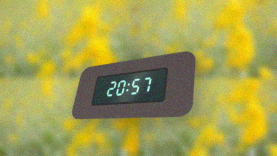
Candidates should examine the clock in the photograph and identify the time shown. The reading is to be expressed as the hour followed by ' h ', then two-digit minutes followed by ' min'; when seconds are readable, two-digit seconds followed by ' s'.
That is 20 h 57 min
